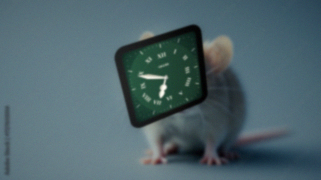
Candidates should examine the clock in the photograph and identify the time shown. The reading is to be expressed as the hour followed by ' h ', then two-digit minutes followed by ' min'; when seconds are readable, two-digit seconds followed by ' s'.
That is 6 h 49 min
